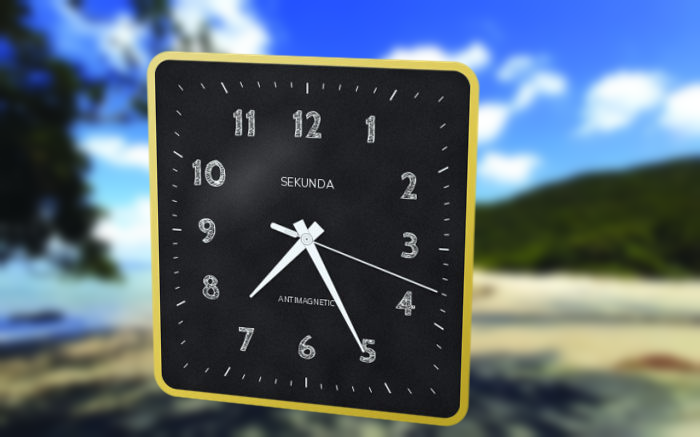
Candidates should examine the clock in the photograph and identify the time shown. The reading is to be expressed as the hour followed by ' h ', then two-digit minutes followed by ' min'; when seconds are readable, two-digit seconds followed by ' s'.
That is 7 h 25 min 18 s
